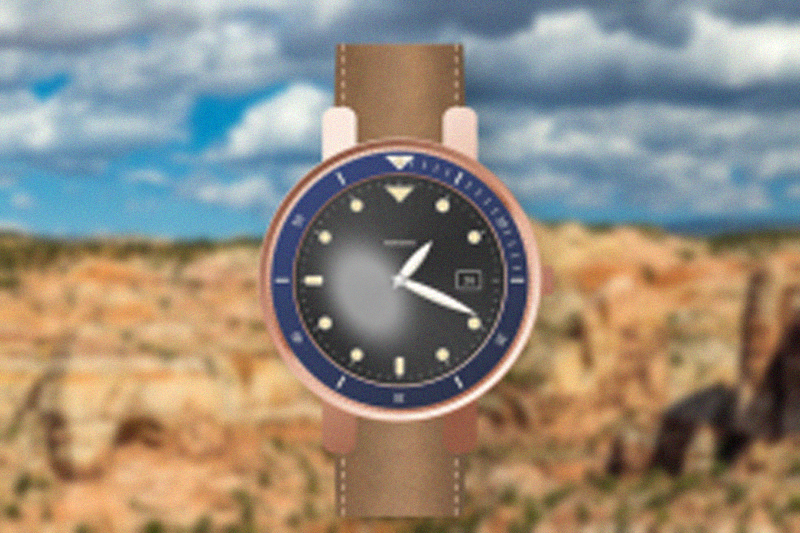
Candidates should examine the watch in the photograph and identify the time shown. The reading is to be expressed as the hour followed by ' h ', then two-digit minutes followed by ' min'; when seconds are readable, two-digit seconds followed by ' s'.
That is 1 h 19 min
